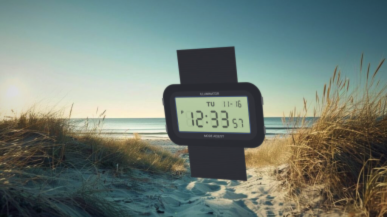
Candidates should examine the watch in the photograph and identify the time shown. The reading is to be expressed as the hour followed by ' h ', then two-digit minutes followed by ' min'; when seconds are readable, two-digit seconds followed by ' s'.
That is 12 h 33 min 57 s
